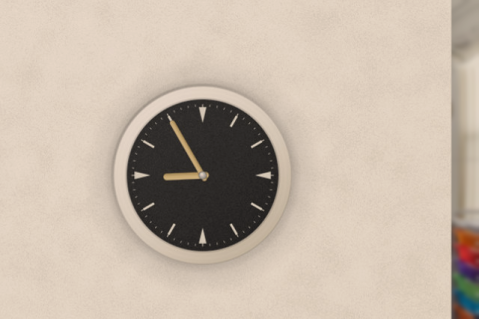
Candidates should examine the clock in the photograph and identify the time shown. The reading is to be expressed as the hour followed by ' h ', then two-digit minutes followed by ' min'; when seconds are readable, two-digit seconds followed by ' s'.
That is 8 h 55 min
